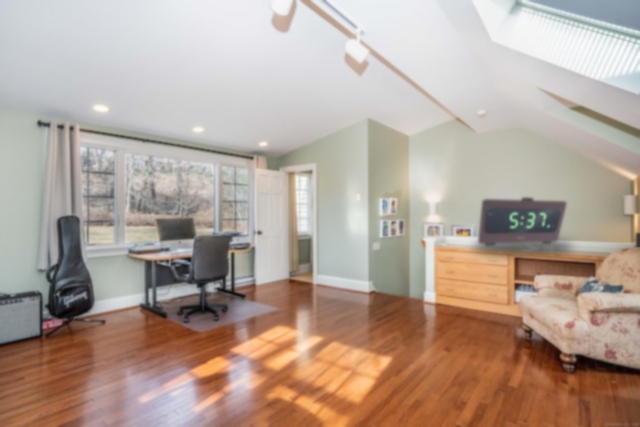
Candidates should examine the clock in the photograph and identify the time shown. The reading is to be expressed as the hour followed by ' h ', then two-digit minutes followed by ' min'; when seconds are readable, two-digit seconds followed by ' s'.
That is 5 h 37 min
